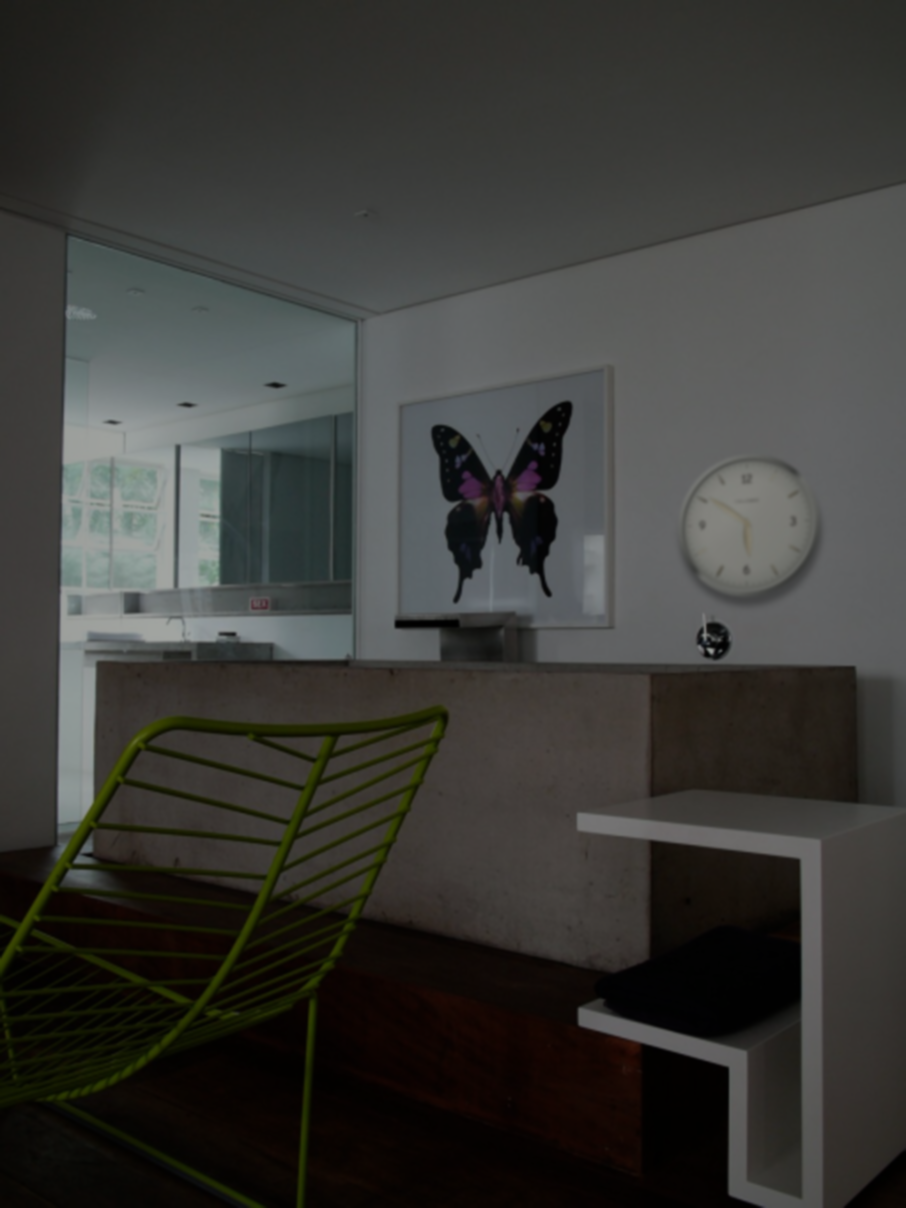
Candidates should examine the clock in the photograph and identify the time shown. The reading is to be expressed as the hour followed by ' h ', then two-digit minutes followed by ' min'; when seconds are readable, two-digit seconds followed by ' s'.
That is 5 h 51 min
